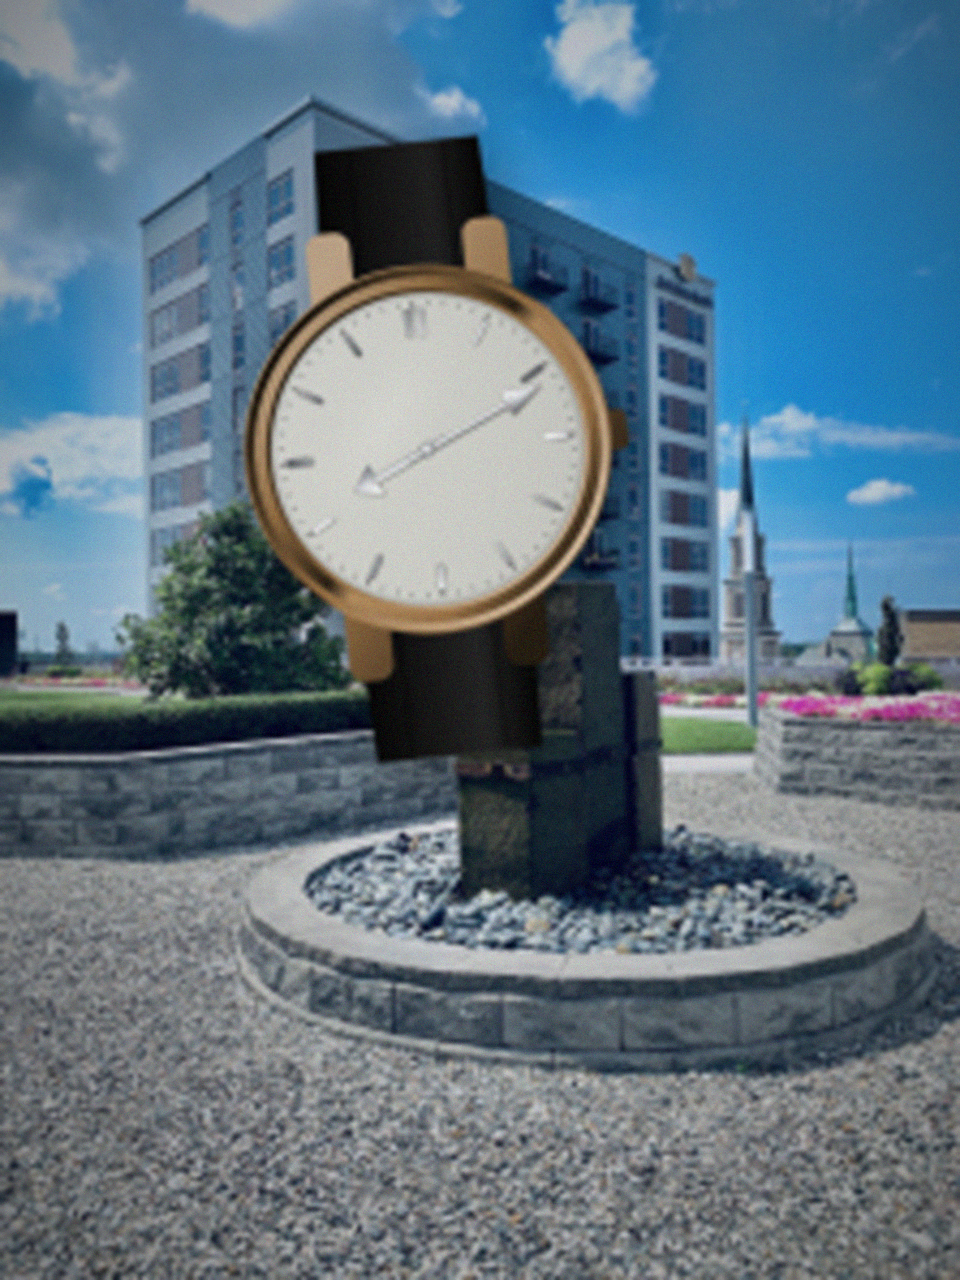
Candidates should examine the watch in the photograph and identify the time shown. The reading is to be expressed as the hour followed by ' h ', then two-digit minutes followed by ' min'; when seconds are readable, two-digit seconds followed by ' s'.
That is 8 h 11 min
